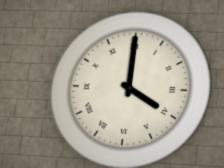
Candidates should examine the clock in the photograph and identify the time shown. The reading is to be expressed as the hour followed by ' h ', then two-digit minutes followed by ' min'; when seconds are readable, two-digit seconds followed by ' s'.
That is 4 h 00 min
